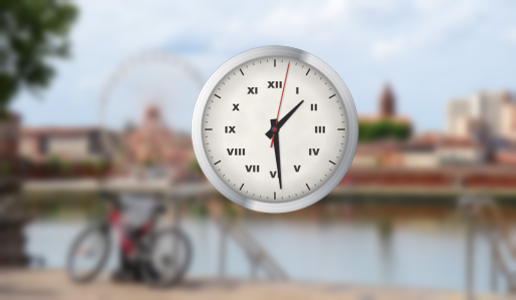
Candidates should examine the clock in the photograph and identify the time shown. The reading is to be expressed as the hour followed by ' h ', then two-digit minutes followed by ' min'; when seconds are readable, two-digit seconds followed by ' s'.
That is 1 h 29 min 02 s
